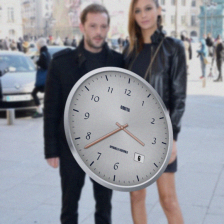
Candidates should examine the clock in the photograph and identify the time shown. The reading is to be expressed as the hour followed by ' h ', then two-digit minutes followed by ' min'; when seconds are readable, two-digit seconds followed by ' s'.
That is 3 h 38 min
